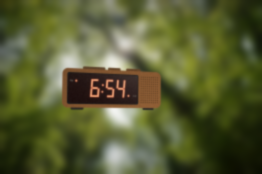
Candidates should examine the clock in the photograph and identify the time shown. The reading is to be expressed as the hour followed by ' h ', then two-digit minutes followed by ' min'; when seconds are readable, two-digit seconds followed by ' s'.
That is 6 h 54 min
